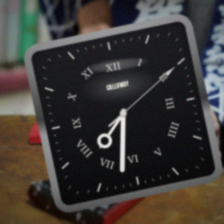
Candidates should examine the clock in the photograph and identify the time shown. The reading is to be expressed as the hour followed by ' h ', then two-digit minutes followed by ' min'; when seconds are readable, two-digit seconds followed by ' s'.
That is 7 h 32 min 10 s
